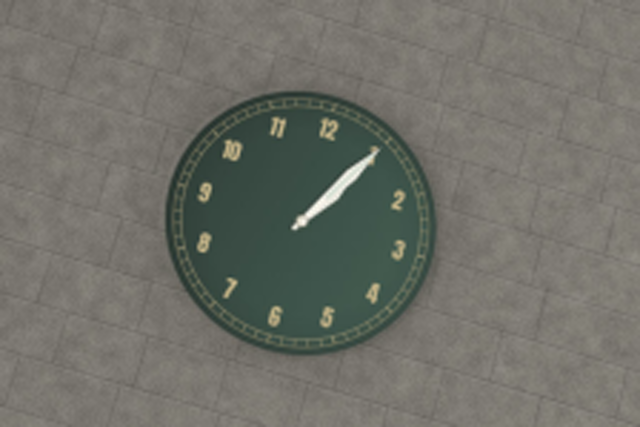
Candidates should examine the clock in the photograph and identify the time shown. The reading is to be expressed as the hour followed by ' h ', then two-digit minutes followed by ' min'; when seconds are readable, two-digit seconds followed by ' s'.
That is 1 h 05 min
